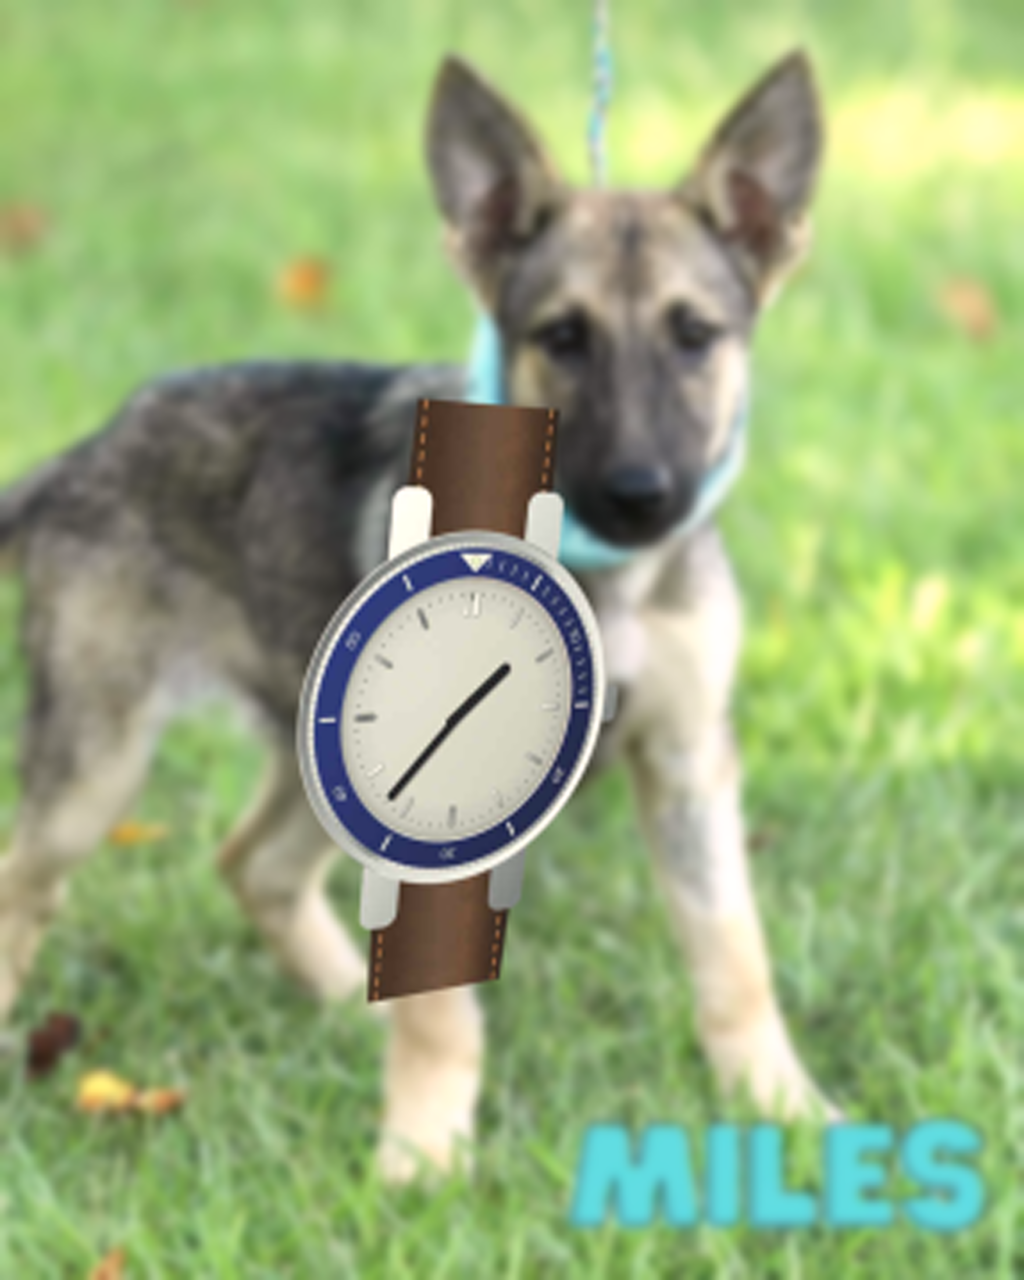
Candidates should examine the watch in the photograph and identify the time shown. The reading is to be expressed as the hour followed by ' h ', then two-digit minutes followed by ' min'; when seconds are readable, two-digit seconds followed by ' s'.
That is 1 h 37 min
